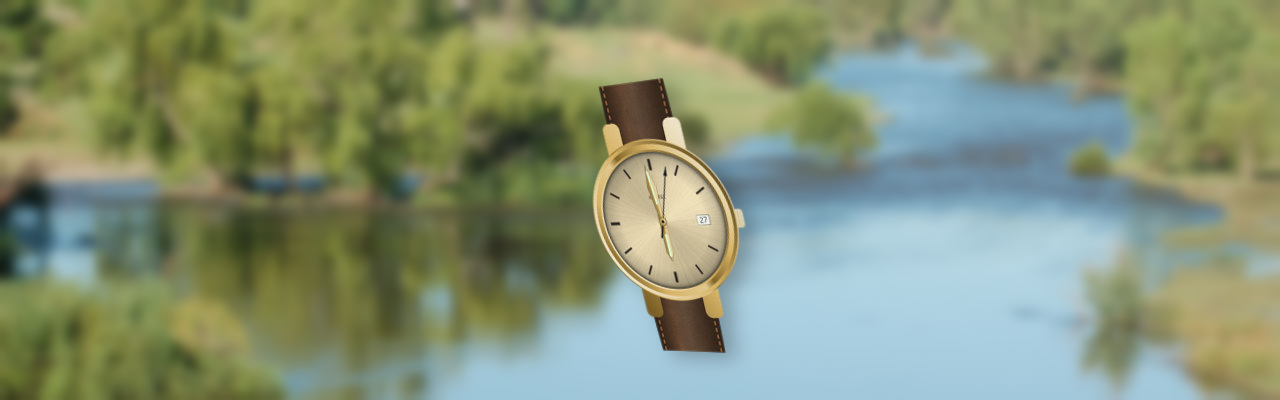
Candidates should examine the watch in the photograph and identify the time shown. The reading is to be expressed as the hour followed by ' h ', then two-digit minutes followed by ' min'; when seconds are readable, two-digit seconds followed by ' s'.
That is 5 h 59 min 03 s
